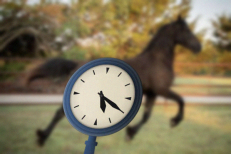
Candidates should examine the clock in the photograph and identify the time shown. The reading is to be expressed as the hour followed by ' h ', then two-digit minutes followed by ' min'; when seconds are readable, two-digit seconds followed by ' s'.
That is 5 h 20 min
